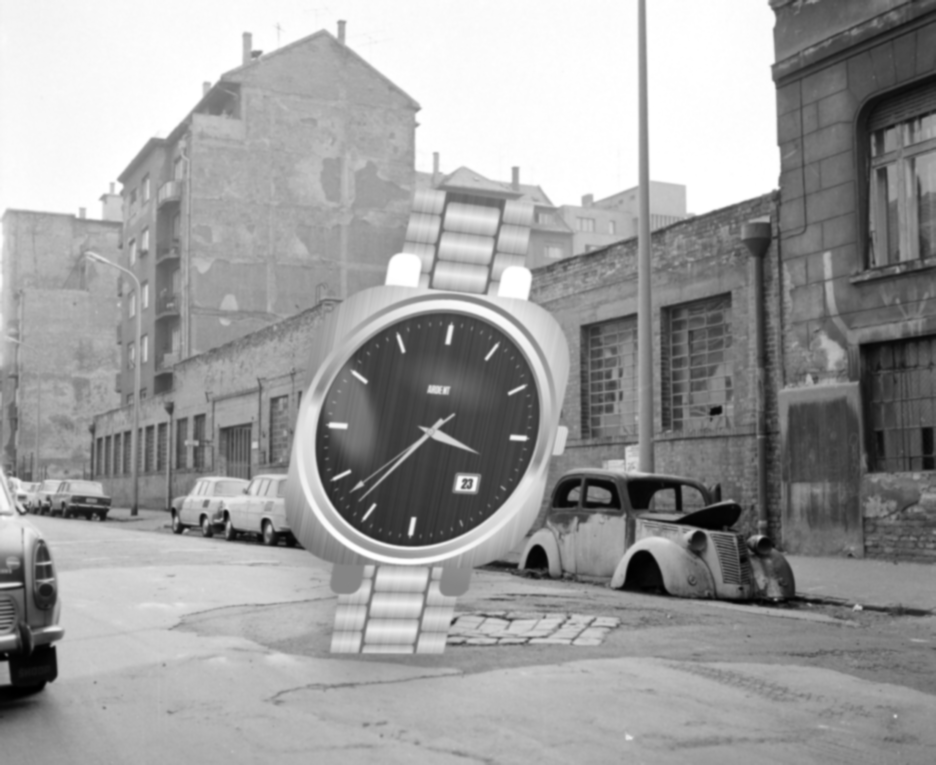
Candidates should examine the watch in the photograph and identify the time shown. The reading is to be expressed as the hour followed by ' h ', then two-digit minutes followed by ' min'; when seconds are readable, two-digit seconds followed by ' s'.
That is 3 h 36 min 38 s
